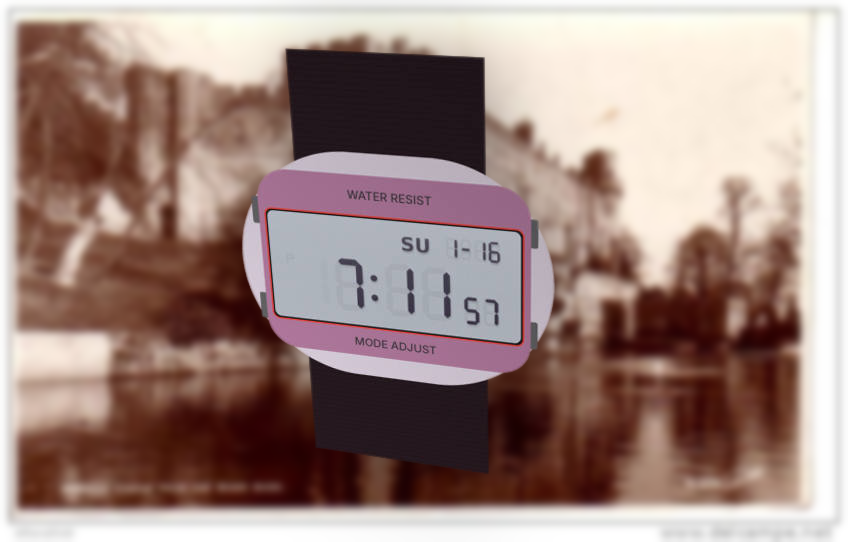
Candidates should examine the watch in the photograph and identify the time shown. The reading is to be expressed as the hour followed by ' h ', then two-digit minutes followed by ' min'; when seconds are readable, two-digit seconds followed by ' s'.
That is 7 h 11 min 57 s
